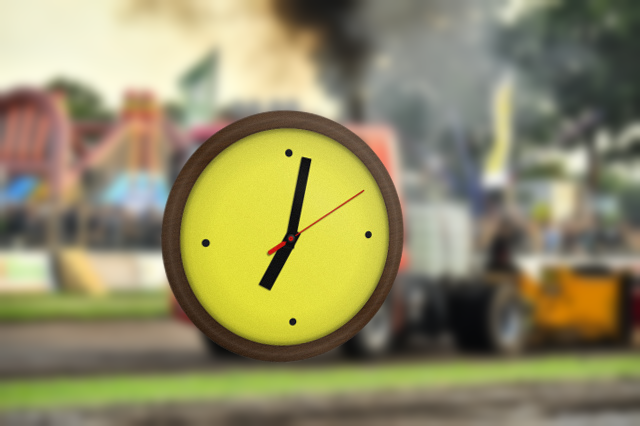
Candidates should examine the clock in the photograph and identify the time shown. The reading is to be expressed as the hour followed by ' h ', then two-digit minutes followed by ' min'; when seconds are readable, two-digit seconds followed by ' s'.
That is 7 h 02 min 10 s
